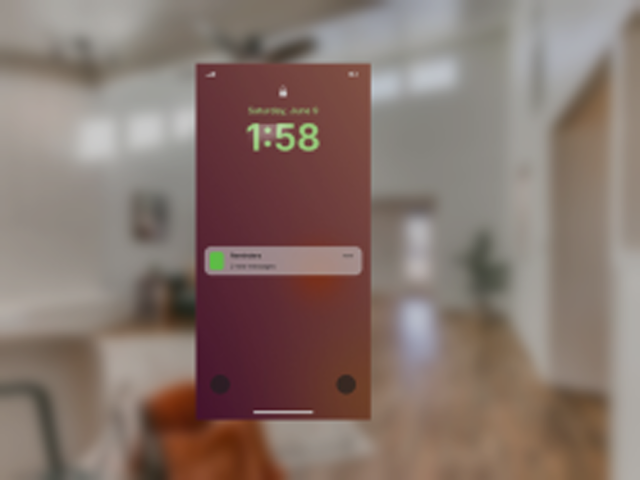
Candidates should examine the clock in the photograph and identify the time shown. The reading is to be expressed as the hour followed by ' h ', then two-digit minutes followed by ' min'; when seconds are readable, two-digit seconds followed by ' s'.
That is 1 h 58 min
